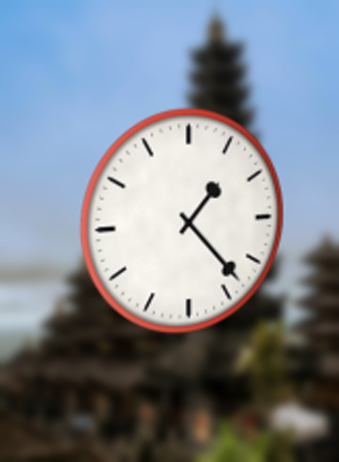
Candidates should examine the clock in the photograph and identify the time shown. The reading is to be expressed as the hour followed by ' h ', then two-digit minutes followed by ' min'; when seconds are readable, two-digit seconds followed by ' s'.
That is 1 h 23 min
